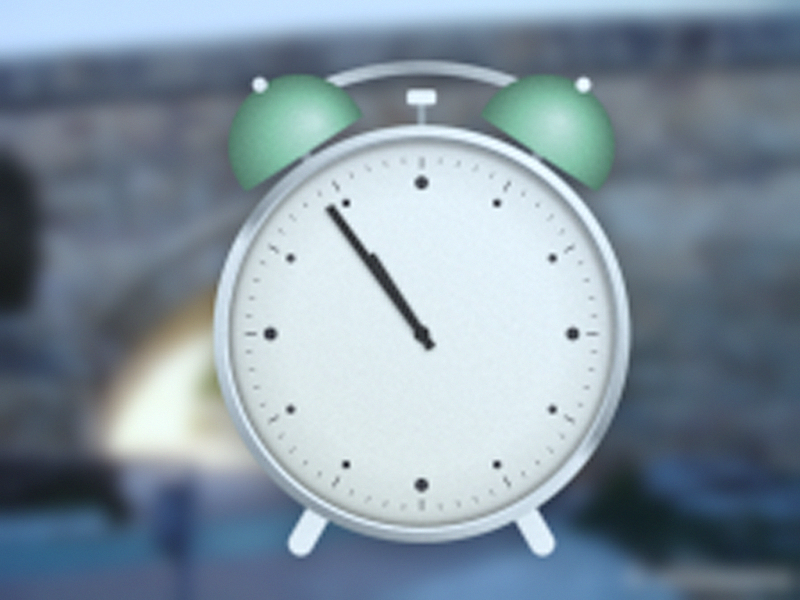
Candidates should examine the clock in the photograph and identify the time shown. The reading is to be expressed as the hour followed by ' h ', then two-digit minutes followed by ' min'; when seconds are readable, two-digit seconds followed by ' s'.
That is 10 h 54 min
